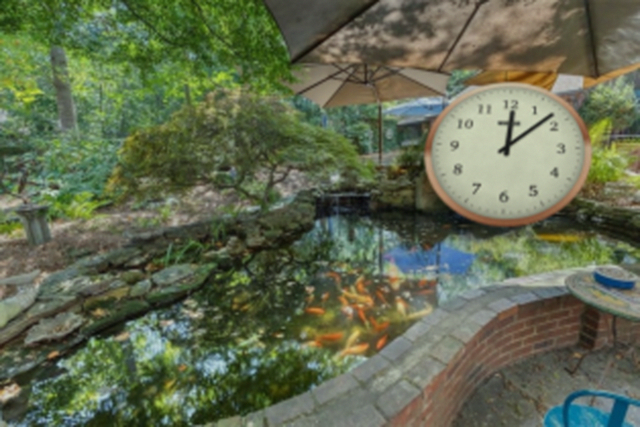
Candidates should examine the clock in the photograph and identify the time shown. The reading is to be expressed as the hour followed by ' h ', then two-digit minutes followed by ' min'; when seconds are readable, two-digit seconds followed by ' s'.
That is 12 h 08 min
